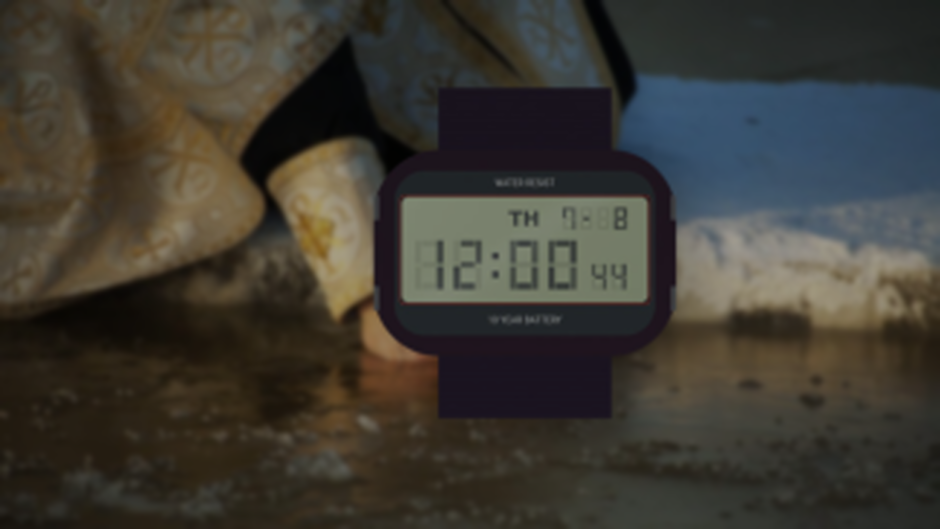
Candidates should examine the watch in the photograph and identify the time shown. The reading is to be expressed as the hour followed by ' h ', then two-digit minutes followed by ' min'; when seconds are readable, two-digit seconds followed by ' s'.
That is 12 h 00 min 44 s
